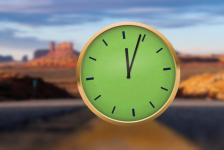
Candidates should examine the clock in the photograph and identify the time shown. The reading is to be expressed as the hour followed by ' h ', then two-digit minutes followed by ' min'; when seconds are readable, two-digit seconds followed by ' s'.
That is 12 h 04 min
